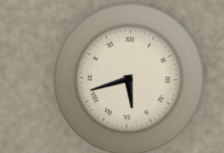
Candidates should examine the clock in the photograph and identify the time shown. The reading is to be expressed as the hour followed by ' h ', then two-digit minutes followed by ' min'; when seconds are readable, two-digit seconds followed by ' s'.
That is 5 h 42 min
